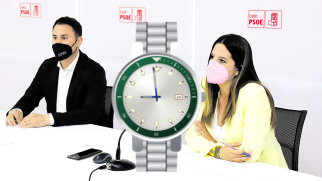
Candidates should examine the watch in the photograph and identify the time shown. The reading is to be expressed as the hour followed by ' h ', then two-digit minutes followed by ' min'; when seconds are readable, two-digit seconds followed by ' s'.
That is 8 h 59 min
